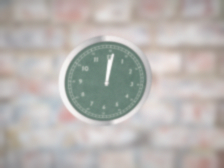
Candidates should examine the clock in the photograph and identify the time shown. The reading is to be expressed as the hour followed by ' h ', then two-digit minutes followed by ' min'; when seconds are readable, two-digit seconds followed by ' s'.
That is 12 h 01 min
